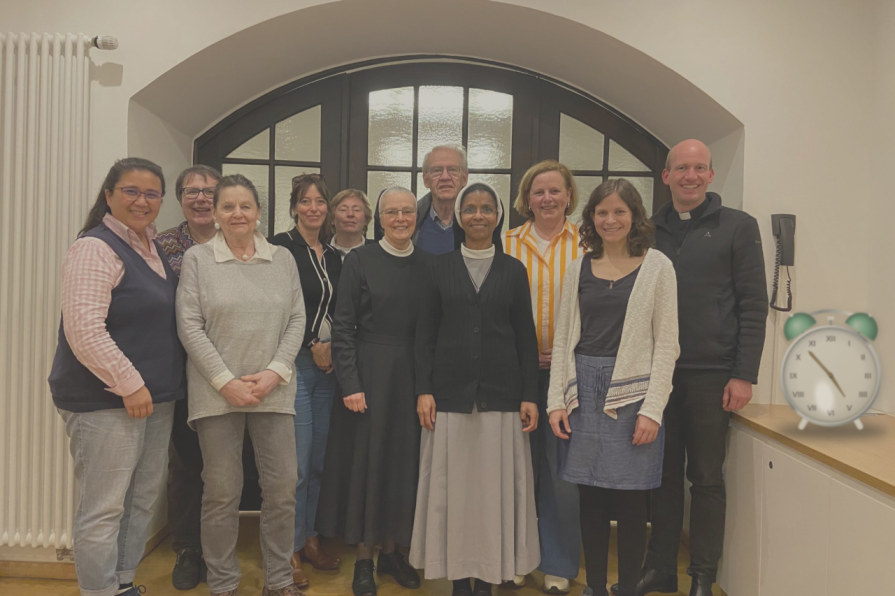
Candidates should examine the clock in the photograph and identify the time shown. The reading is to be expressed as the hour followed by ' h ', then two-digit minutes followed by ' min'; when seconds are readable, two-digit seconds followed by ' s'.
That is 4 h 53 min
